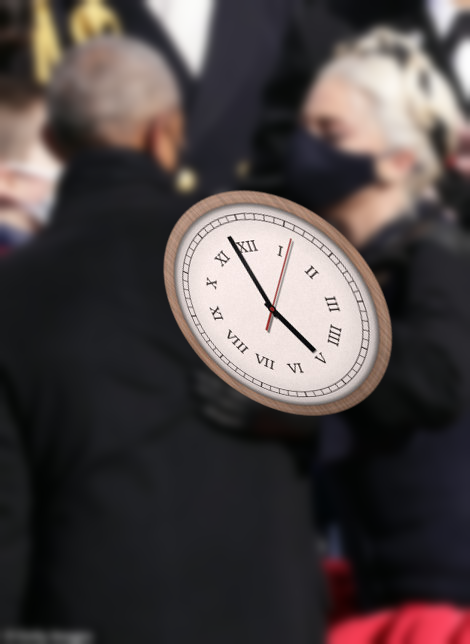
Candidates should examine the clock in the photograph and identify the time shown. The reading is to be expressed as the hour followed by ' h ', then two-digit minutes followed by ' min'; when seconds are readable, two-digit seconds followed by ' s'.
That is 4 h 58 min 06 s
